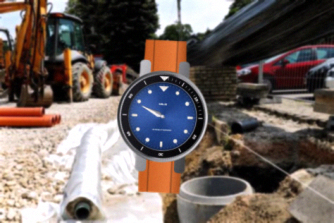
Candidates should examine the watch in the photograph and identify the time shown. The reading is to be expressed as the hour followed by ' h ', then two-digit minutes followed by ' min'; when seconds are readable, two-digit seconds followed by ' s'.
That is 9 h 49 min
